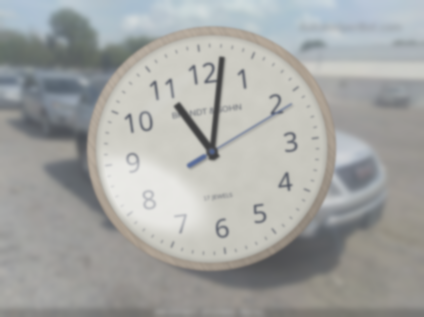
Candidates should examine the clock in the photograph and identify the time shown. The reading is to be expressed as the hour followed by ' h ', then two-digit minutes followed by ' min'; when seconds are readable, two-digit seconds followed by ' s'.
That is 11 h 02 min 11 s
